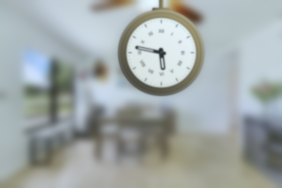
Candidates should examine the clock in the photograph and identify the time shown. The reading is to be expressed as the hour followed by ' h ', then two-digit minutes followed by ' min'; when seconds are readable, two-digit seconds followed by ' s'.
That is 5 h 47 min
